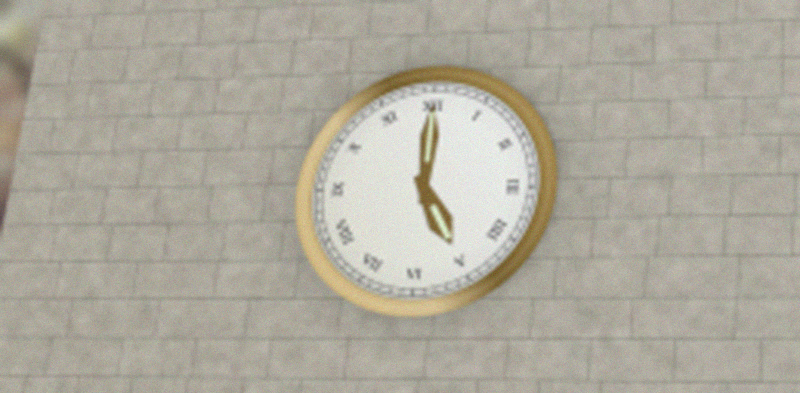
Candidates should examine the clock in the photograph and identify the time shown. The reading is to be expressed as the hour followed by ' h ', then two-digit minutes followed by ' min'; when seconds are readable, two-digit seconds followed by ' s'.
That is 5 h 00 min
